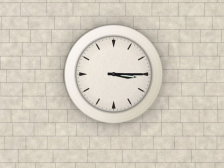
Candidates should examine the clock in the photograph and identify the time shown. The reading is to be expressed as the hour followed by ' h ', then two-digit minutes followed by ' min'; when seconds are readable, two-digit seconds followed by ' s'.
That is 3 h 15 min
